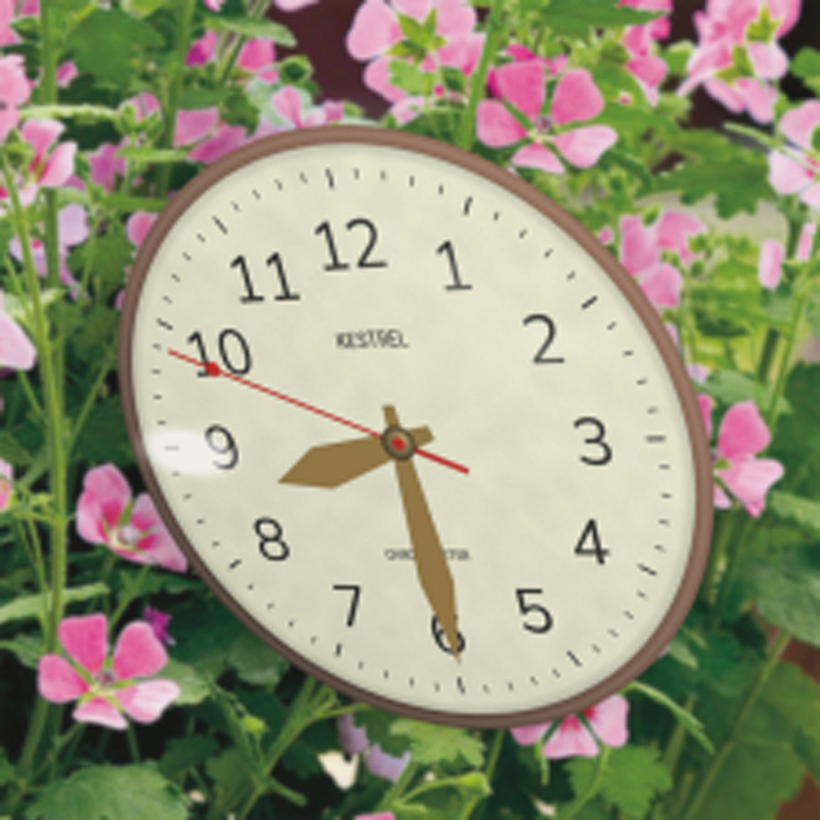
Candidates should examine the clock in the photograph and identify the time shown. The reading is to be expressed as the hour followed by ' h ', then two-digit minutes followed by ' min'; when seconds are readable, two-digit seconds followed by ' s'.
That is 8 h 29 min 49 s
